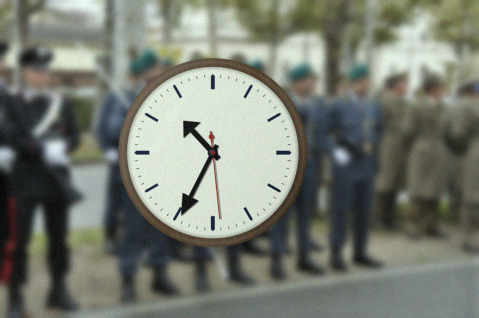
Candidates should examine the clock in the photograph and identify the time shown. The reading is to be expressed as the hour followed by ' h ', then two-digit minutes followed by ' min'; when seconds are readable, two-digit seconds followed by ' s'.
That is 10 h 34 min 29 s
